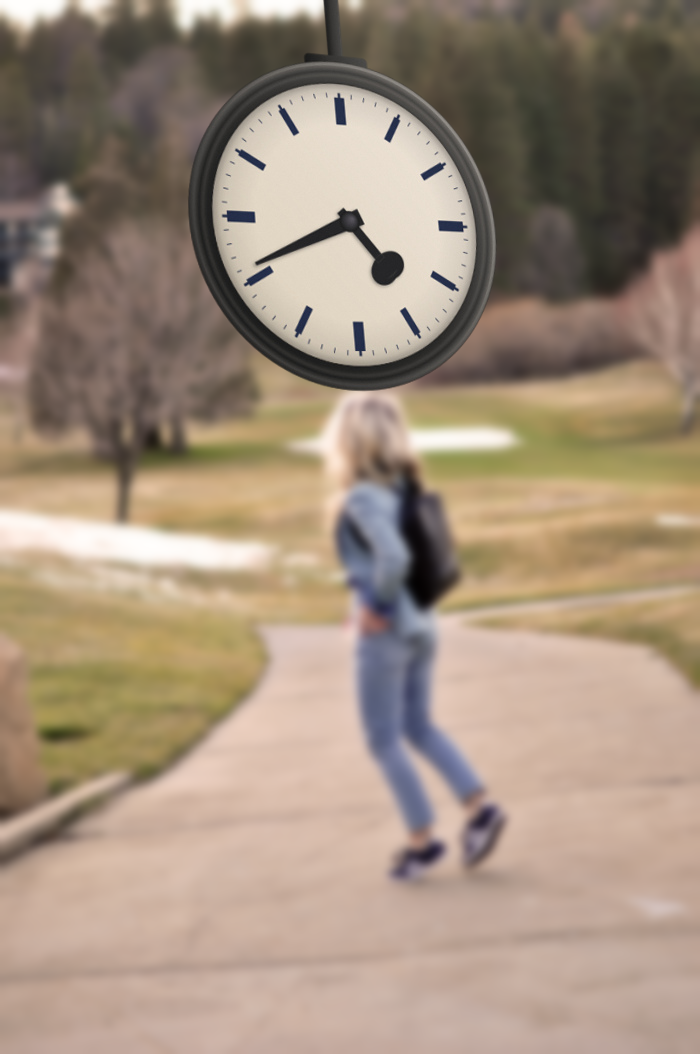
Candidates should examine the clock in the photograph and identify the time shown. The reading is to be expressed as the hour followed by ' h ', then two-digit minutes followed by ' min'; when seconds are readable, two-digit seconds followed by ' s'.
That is 4 h 41 min
